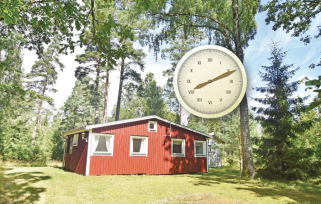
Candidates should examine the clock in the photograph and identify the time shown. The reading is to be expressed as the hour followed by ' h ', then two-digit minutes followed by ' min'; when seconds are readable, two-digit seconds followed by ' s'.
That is 8 h 11 min
